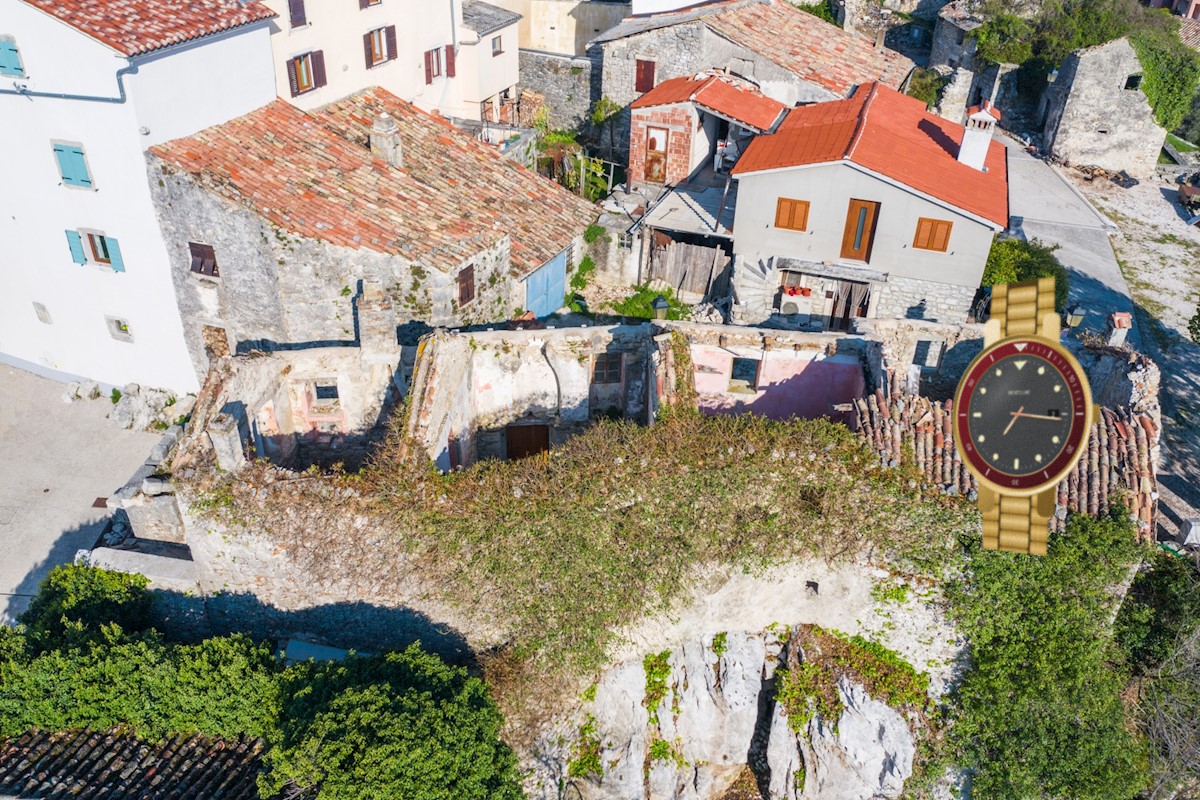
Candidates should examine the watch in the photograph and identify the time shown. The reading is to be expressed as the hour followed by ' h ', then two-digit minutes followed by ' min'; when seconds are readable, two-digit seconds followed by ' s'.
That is 7 h 16 min
